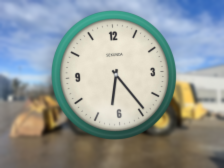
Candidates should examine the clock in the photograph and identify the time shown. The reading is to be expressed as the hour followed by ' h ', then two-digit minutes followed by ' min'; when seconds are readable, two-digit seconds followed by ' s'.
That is 6 h 24 min
